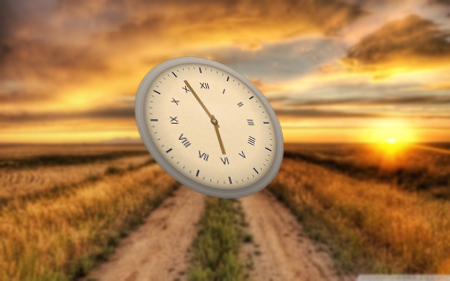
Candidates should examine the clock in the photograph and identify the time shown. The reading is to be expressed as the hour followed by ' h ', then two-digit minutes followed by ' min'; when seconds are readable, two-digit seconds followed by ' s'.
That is 5 h 56 min
